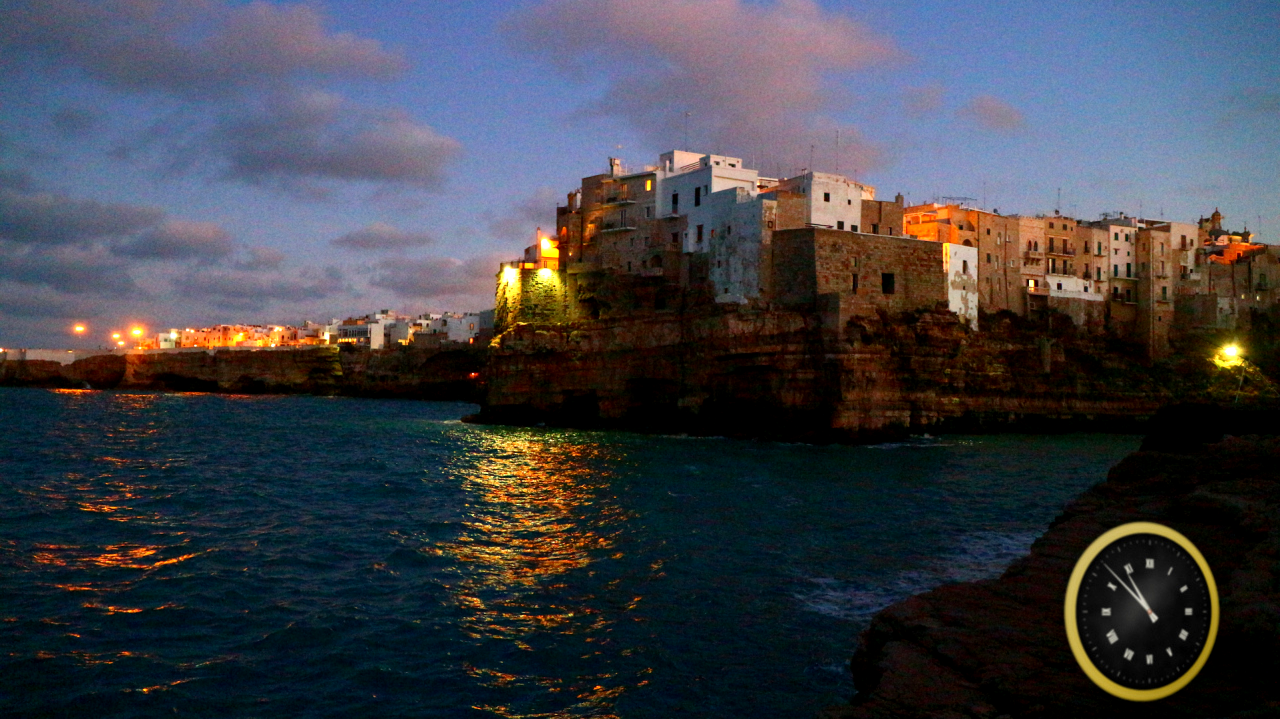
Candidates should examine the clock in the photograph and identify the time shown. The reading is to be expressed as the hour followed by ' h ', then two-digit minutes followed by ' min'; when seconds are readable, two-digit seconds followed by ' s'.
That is 10 h 52 min
